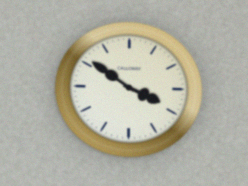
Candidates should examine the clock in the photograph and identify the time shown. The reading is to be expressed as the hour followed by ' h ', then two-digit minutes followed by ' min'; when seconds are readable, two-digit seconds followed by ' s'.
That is 3 h 51 min
